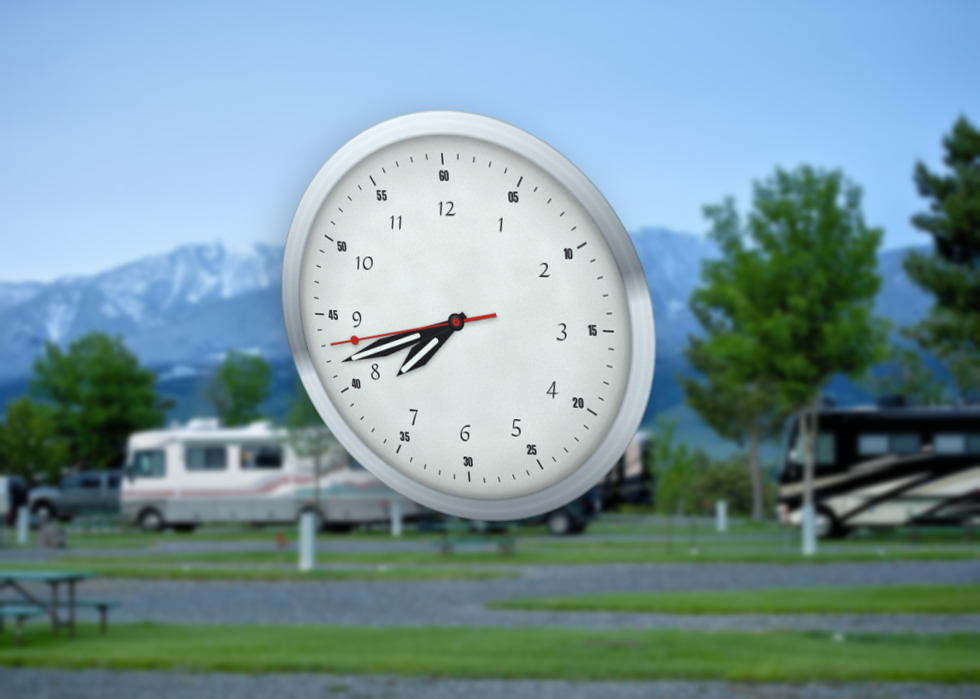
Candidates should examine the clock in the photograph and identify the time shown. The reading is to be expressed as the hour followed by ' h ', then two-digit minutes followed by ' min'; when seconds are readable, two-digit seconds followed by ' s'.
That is 7 h 41 min 43 s
